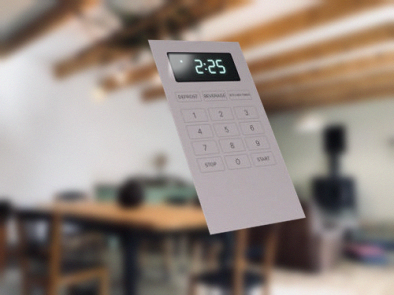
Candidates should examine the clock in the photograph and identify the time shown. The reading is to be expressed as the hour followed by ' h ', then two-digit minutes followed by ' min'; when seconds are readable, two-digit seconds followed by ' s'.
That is 2 h 25 min
